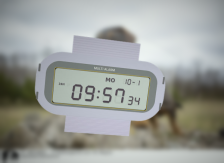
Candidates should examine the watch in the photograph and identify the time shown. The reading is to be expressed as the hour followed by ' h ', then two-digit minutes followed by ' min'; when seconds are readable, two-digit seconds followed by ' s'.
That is 9 h 57 min 34 s
